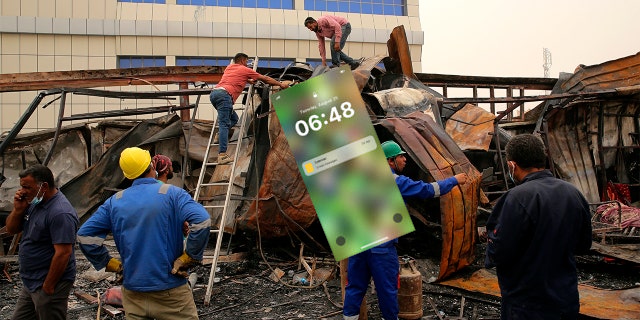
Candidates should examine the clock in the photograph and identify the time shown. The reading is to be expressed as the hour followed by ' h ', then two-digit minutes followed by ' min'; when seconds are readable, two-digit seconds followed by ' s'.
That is 6 h 48 min
